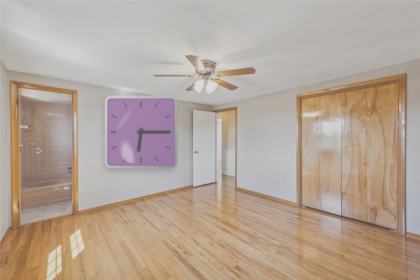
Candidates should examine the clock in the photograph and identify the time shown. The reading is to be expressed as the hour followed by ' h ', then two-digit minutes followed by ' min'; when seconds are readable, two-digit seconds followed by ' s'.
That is 6 h 15 min
